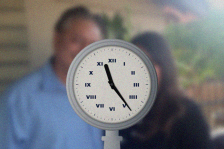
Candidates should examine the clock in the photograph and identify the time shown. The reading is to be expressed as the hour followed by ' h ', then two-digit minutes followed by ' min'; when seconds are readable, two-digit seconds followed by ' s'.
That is 11 h 24 min
